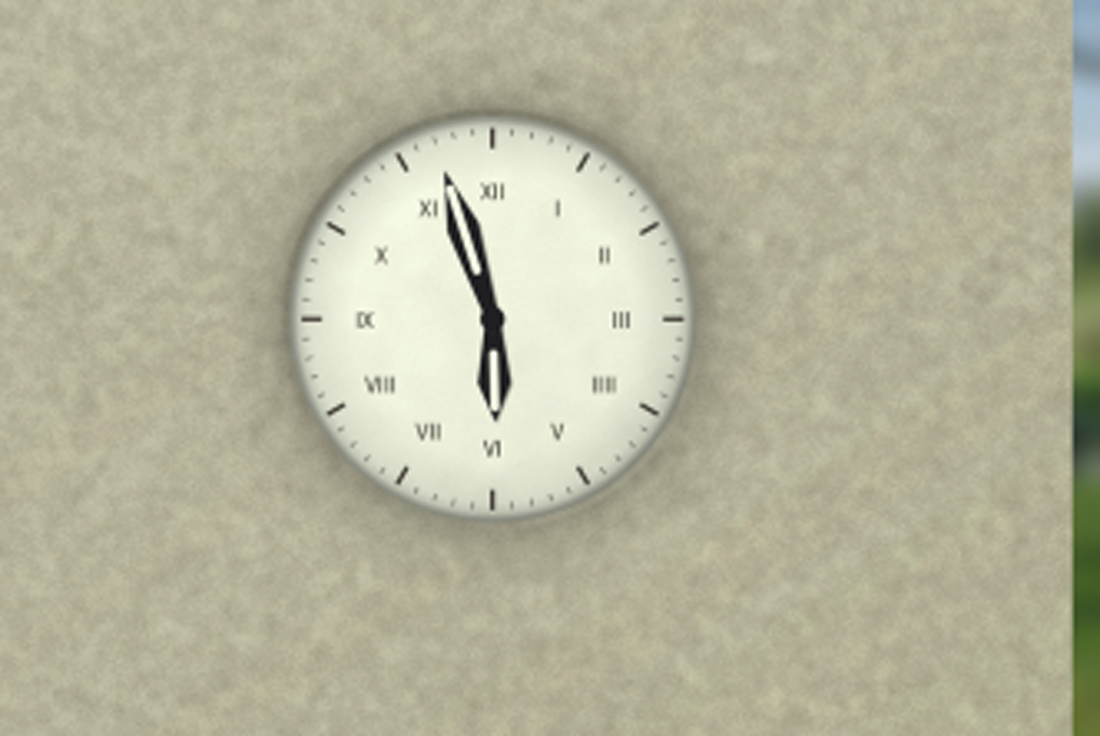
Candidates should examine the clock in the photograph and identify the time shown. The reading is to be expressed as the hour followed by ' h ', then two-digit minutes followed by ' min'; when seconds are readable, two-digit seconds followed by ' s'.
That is 5 h 57 min
